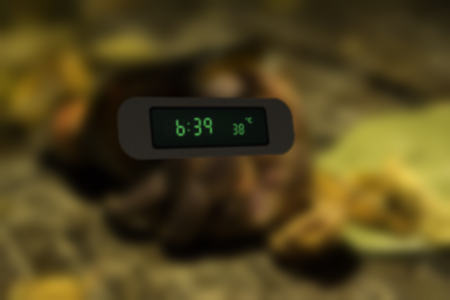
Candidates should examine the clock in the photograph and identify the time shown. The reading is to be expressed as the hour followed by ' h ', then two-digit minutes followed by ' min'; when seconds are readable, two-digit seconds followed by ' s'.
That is 6 h 39 min
